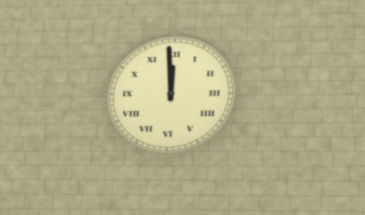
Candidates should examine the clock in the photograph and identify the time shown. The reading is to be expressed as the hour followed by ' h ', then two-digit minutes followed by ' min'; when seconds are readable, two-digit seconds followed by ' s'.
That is 11 h 59 min
